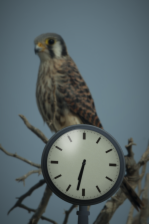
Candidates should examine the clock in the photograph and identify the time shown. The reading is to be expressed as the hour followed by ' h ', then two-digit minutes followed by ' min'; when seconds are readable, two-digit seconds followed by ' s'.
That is 6 h 32 min
